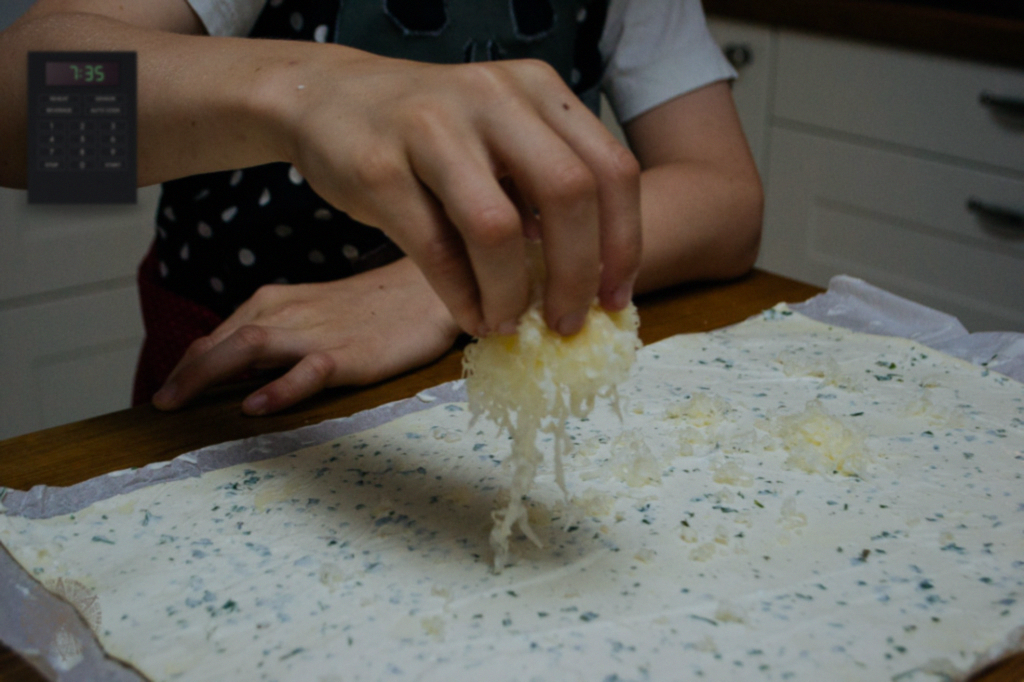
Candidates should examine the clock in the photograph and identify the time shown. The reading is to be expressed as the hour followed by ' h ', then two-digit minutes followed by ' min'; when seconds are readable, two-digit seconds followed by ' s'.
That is 7 h 35 min
